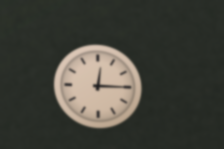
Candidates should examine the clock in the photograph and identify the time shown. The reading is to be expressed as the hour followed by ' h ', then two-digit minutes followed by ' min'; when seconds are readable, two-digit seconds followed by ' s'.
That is 12 h 15 min
